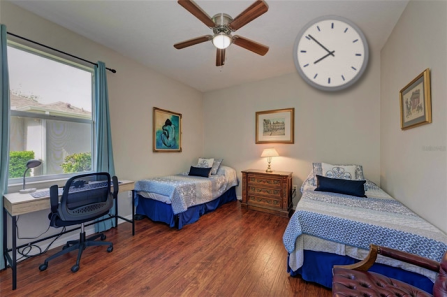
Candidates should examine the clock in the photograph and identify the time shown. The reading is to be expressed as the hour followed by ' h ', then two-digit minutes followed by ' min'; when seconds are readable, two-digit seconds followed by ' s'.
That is 7 h 51 min
